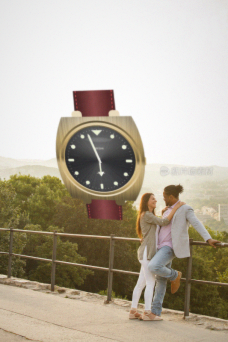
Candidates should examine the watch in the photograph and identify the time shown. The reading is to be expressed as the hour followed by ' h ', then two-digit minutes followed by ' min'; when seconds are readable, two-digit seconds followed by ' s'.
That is 5 h 57 min
